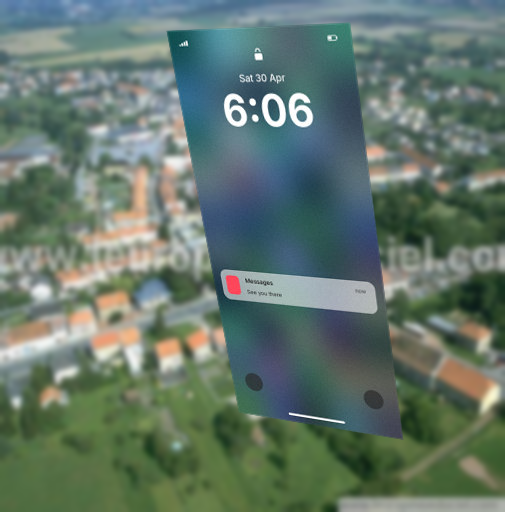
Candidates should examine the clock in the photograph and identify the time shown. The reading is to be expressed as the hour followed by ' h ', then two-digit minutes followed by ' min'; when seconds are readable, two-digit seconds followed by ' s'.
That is 6 h 06 min
